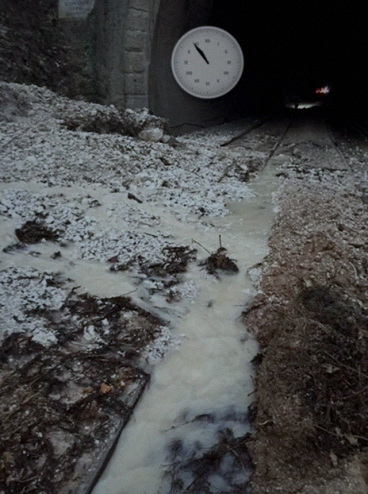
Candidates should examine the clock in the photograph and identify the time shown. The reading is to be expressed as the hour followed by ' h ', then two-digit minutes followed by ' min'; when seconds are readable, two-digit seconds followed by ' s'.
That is 10 h 54 min
